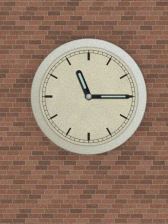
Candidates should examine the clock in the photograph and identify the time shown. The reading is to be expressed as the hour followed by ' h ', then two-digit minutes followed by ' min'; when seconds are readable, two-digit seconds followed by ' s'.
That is 11 h 15 min
